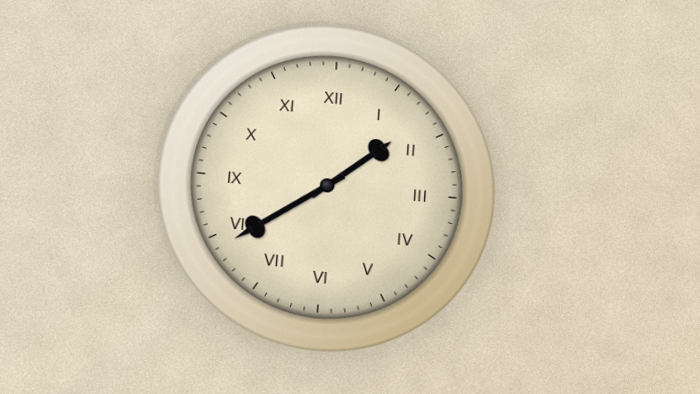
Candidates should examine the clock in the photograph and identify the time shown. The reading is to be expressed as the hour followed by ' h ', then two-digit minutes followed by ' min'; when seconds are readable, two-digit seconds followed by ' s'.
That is 1 h 39 min
